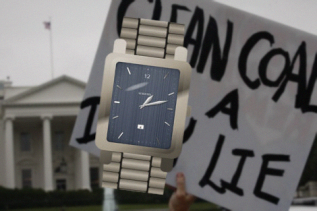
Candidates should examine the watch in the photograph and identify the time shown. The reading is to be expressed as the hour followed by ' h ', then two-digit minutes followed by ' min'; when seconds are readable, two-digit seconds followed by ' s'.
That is 1 h 12 min
